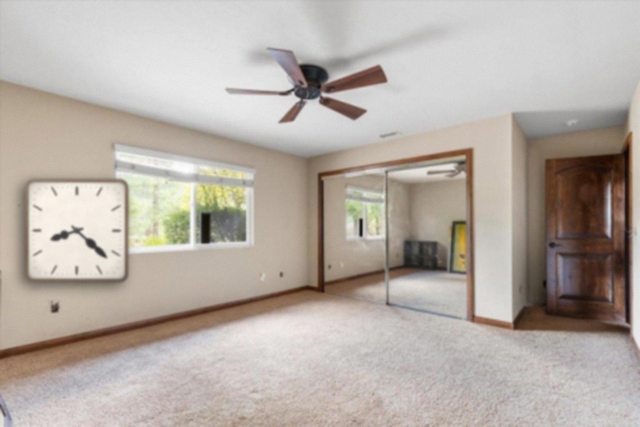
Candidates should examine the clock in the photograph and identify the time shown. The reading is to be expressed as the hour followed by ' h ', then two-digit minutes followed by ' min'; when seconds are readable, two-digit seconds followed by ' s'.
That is 8 h 22 min
